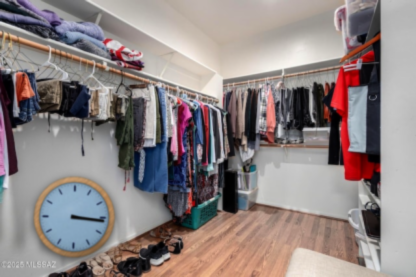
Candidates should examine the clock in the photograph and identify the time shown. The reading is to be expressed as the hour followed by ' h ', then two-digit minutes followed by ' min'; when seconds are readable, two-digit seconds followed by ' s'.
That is 3 h 16 min
